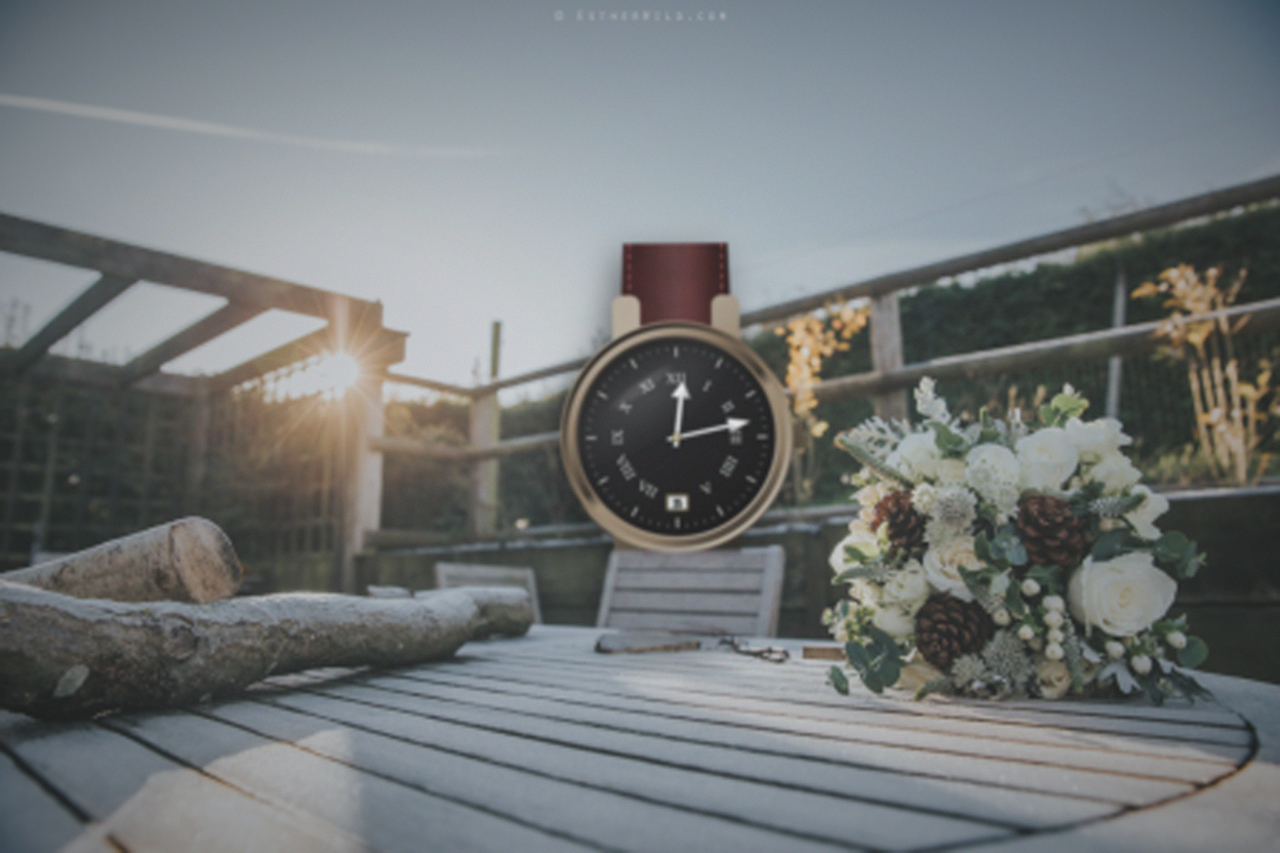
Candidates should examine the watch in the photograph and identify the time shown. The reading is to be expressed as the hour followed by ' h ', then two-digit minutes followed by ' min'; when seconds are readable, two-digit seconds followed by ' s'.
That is 12 h 13 min
